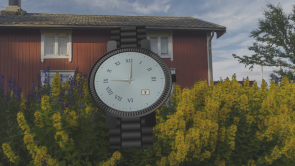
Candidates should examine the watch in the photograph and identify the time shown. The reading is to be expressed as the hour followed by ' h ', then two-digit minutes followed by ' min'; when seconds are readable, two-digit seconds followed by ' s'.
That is 9 h 01 min
